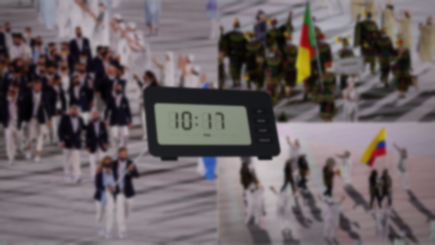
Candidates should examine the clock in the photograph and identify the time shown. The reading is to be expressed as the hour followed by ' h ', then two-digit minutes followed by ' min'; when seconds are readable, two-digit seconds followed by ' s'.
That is 10 h 17 min
